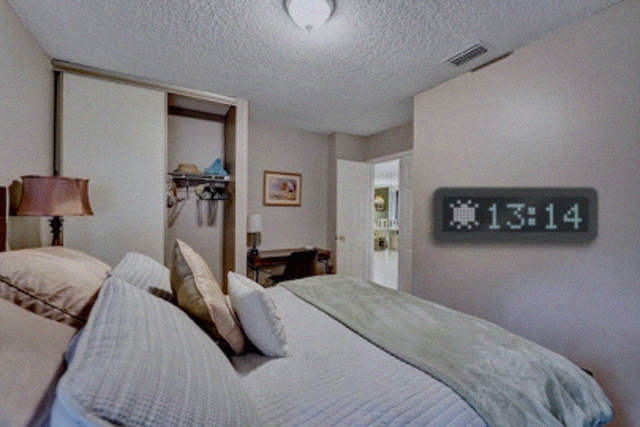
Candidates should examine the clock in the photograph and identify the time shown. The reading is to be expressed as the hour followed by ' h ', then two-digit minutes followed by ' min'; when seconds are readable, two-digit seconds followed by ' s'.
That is 13 h 14 min
